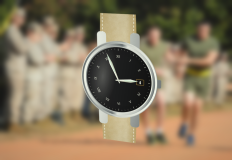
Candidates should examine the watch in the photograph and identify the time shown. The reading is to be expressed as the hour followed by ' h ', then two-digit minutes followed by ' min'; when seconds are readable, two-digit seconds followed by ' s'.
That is 2 h 56 min
